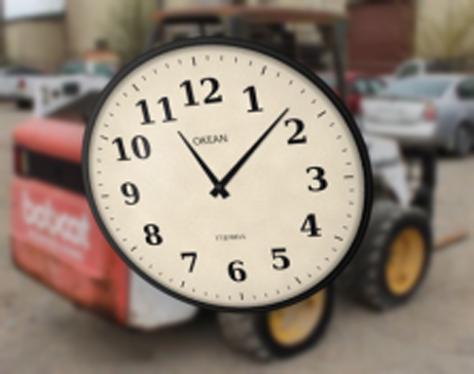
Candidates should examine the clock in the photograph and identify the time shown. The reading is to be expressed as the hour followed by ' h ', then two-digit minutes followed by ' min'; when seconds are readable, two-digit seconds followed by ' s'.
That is 11 h 08 min
